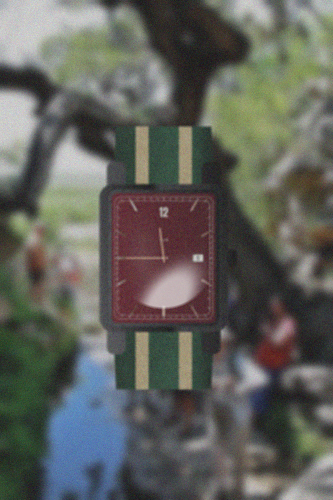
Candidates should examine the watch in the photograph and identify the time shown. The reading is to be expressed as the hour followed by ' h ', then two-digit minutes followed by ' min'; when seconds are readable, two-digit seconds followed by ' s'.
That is 11 h 45 min
